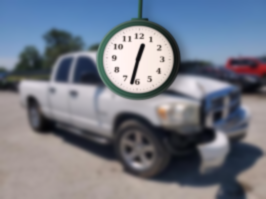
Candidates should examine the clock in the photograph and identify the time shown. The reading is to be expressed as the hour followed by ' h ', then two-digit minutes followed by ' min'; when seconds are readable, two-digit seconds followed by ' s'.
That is 12 h 32 min
